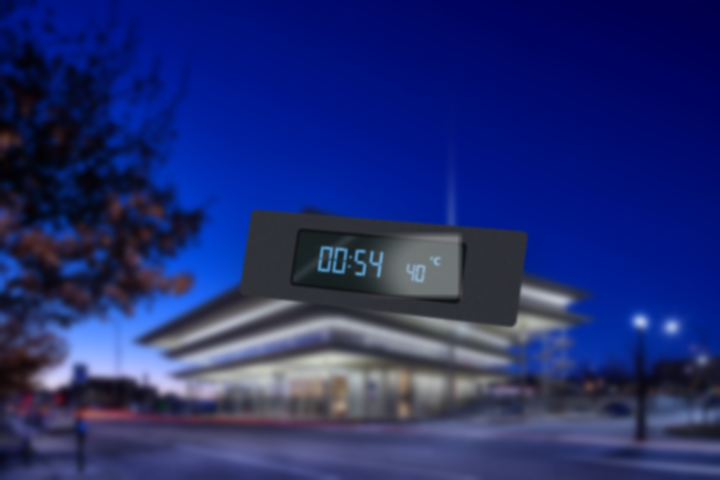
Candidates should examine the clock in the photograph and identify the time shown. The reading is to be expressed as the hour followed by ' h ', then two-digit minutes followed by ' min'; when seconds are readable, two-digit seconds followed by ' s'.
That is 0 h 54 min
